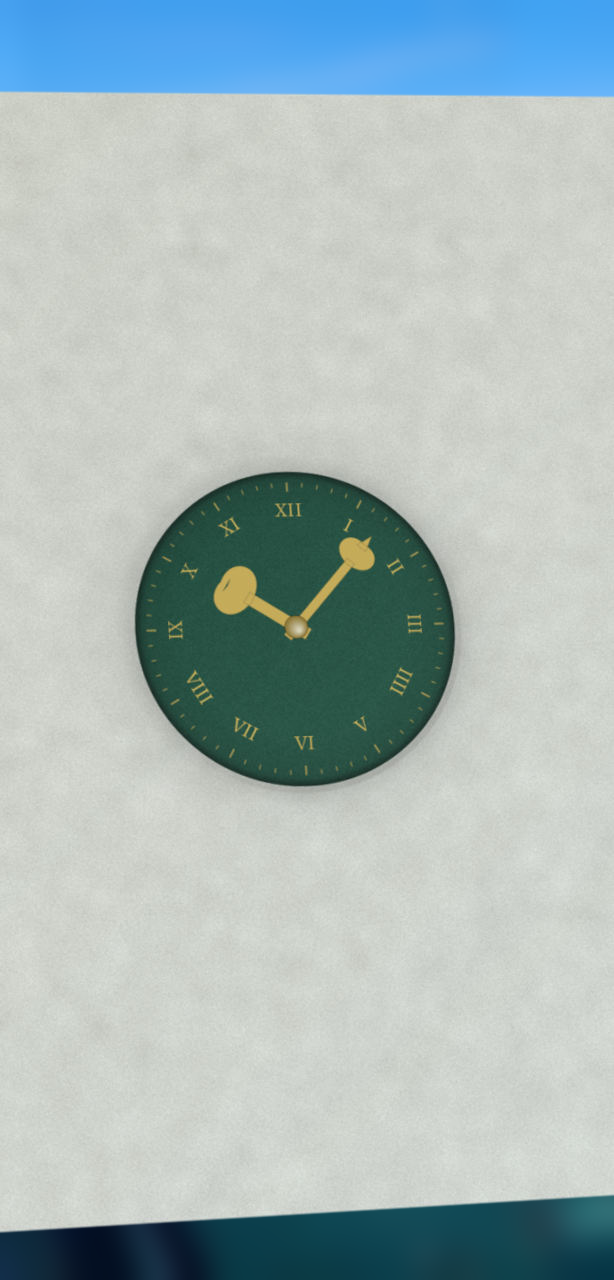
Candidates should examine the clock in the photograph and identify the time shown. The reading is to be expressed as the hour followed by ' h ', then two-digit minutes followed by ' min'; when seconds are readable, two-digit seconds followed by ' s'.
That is 10 h 07 min
